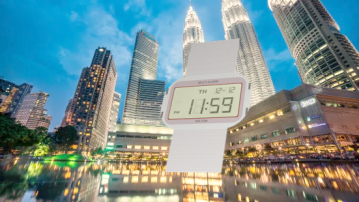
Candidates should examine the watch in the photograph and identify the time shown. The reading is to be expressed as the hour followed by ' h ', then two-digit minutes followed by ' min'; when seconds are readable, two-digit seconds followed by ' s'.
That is 11 h 59 min
